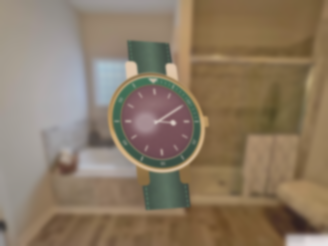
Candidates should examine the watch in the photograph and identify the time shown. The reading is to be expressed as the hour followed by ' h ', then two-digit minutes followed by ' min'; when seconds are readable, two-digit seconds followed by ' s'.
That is 3 h 10 min
